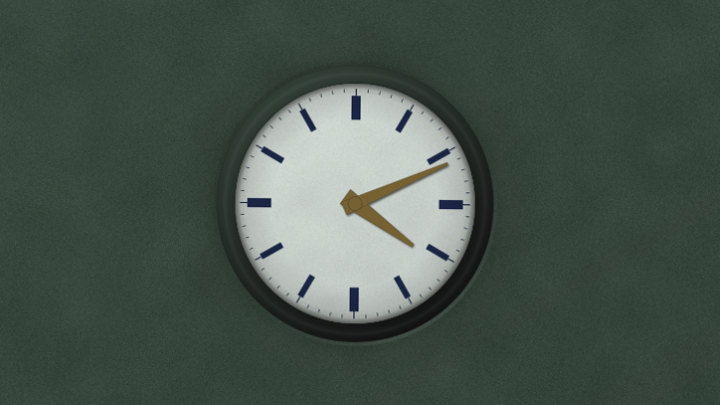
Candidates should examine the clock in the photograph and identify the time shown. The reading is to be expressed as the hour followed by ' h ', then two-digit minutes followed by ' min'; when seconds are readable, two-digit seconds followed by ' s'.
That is 4 h 11 min
